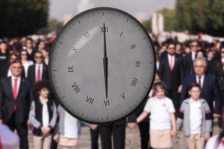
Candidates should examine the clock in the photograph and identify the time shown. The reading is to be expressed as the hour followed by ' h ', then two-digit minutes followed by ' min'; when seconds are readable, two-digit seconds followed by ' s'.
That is 6 h 00 min
